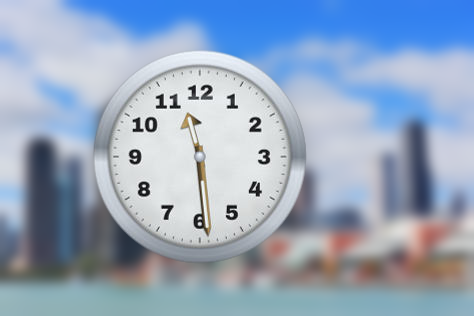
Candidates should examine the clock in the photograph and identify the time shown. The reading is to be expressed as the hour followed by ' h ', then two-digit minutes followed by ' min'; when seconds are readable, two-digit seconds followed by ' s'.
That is 11 h 29 min
